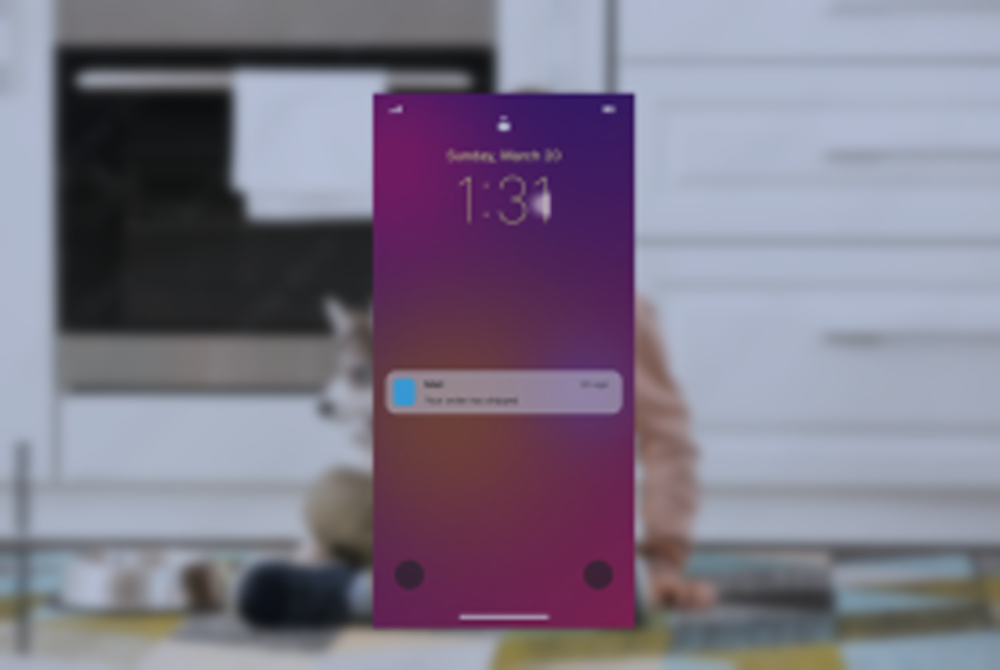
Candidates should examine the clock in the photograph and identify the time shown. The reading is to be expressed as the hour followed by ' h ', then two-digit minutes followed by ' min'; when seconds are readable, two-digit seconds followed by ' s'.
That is 1 h 31 min
